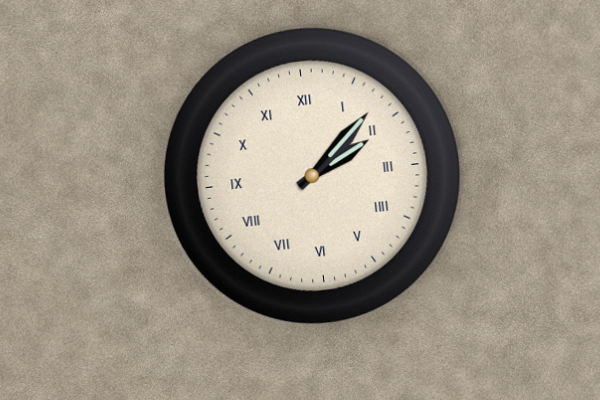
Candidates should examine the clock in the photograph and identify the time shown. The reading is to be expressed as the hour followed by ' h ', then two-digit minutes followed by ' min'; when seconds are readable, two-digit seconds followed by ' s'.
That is 2 h 08 min
